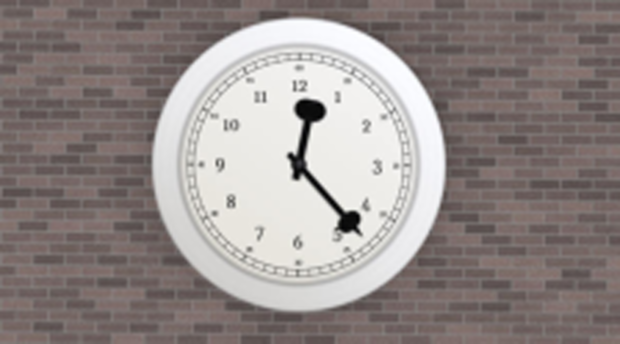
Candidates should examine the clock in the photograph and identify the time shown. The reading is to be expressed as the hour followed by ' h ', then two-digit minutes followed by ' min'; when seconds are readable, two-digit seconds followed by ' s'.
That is 12 h 23 min
